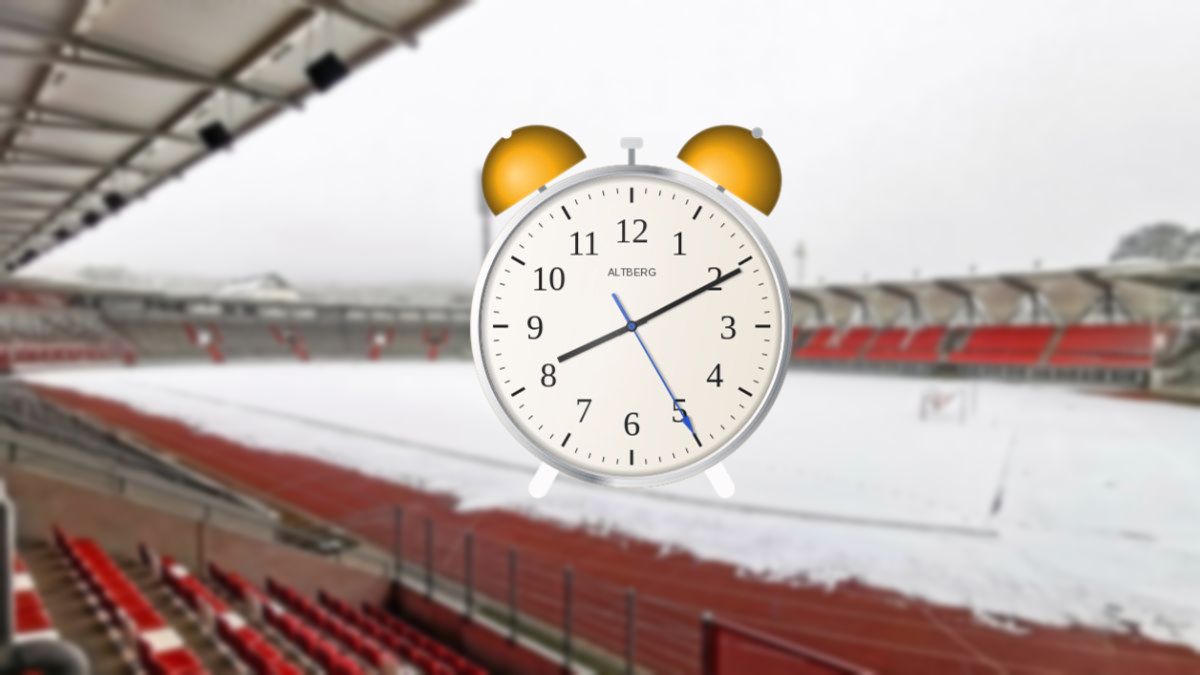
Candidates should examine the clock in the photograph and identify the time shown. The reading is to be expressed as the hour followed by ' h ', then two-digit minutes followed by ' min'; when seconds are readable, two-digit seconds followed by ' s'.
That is 8 h 10 min 25 s
